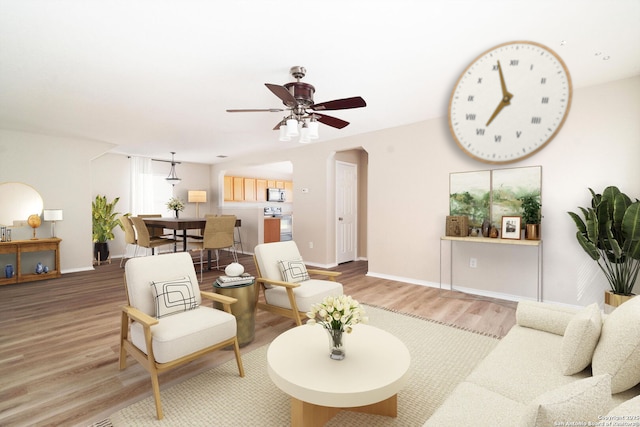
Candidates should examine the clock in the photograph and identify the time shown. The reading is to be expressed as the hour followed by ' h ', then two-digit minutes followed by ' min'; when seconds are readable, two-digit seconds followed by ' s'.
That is 6 h 56 min
